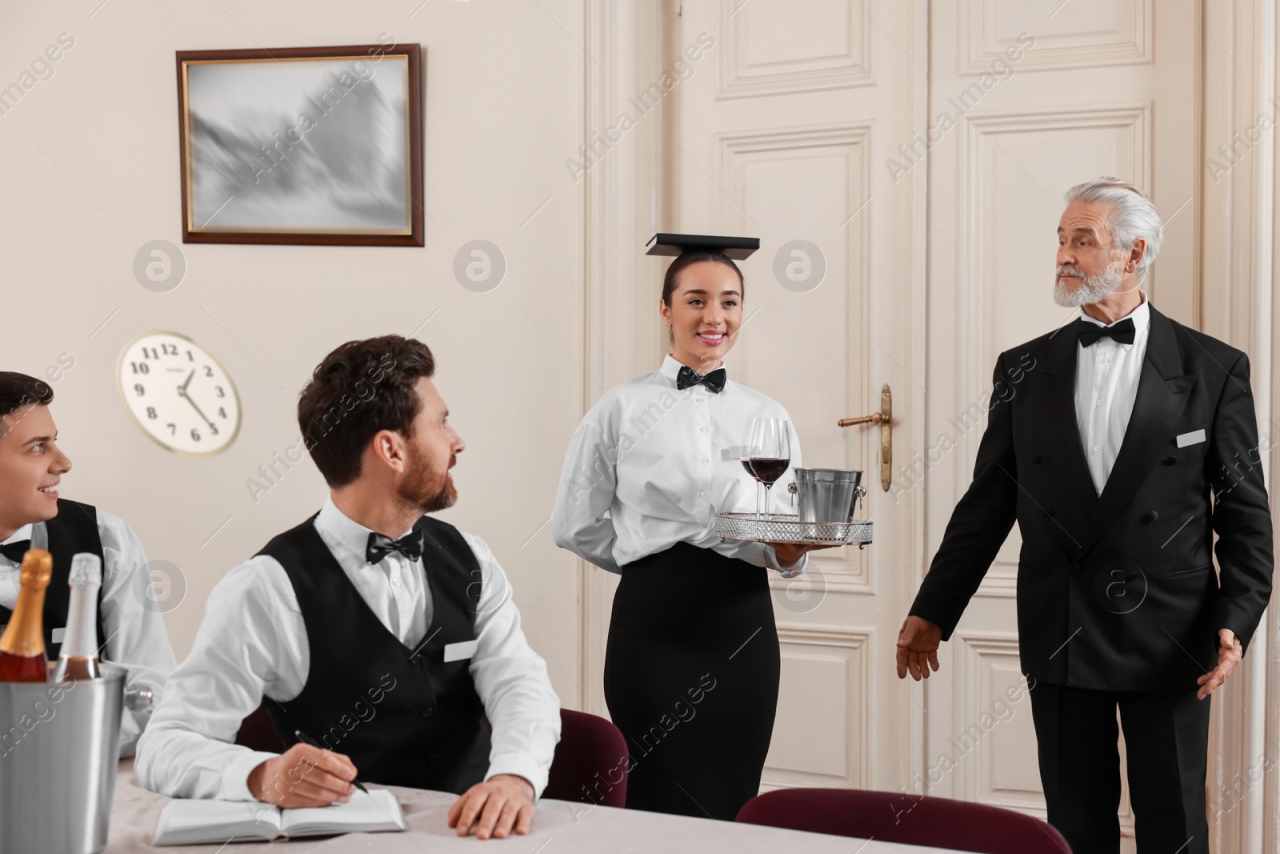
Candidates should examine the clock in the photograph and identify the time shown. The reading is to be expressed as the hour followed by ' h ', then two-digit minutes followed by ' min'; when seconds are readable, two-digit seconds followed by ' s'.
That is 1 h 25 min
